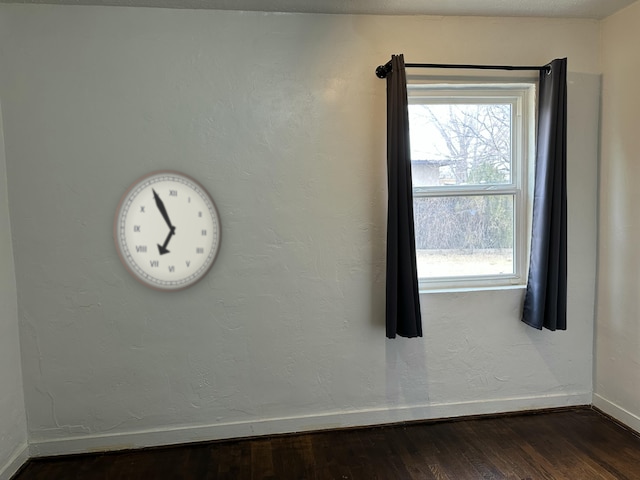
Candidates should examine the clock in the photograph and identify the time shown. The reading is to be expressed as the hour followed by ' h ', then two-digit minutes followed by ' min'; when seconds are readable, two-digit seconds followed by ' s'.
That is 6 h 55 min
